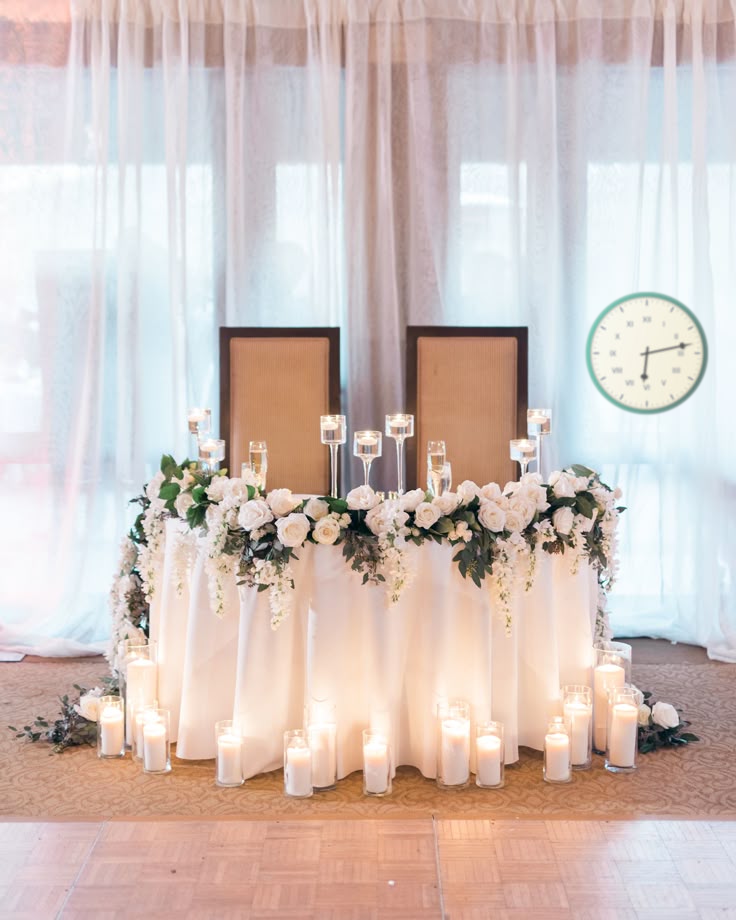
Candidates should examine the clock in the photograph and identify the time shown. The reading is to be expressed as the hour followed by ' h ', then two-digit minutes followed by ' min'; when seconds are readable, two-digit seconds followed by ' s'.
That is 6 h 13 min
